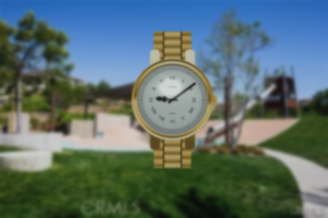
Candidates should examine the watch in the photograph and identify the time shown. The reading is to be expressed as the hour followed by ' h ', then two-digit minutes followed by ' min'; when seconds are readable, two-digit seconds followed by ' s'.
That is 9 h 09 min
